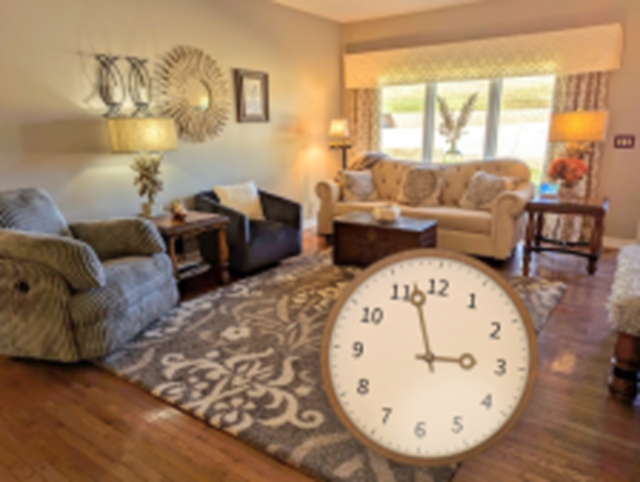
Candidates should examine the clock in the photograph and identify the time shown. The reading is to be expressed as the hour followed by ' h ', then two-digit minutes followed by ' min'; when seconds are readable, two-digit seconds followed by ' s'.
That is 2 h 57 min
